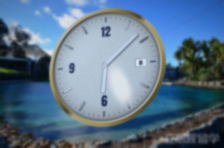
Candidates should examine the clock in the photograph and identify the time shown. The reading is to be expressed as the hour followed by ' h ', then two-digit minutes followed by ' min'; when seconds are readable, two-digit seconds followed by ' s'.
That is 6 h 08 min
